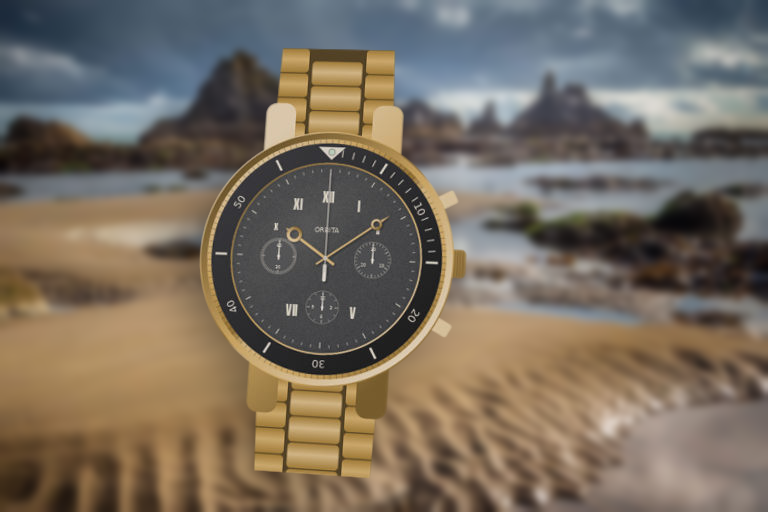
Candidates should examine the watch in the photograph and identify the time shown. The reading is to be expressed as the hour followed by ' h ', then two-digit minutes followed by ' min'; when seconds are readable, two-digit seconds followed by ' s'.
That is 10 h 09 min
